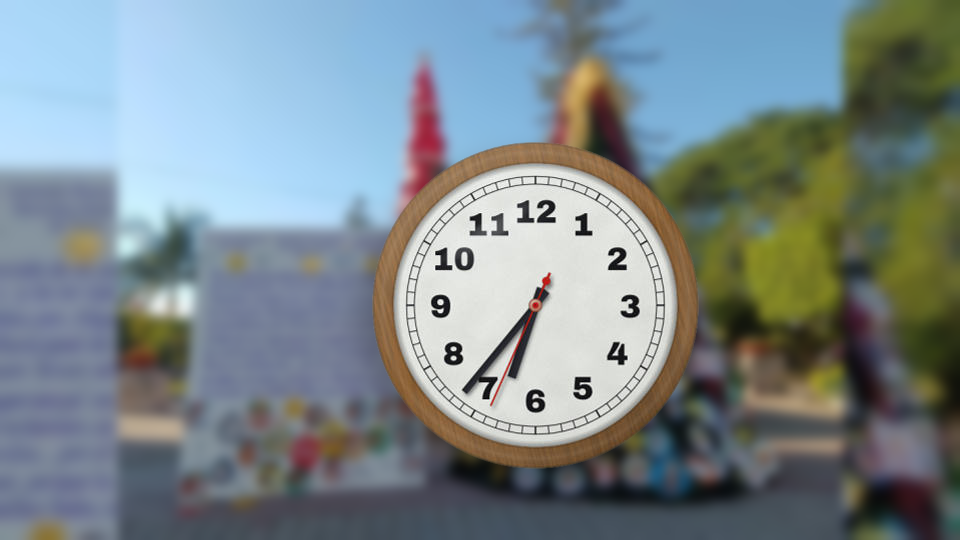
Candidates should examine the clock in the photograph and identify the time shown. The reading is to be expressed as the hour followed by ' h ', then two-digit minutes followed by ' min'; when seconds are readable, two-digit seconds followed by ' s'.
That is 6 h 36 min 34 s
